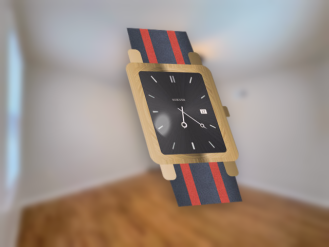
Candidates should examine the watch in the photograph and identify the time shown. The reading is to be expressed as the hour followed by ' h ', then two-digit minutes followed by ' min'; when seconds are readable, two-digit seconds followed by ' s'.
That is 6 h 22 min
